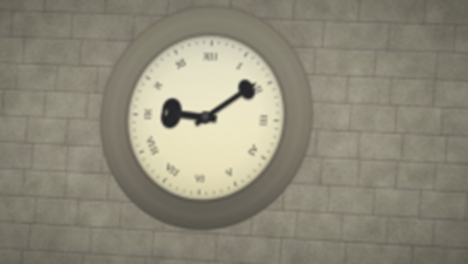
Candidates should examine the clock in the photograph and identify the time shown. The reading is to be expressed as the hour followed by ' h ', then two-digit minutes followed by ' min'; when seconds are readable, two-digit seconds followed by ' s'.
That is 9 h 09 min
